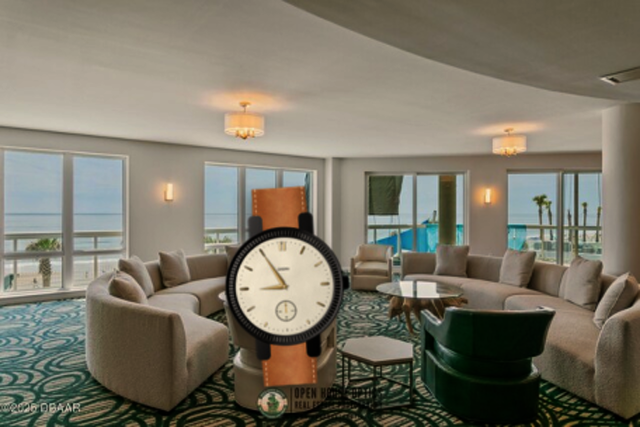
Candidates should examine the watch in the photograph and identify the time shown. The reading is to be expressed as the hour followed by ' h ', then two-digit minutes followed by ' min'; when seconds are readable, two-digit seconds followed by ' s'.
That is 8 h 55 min
